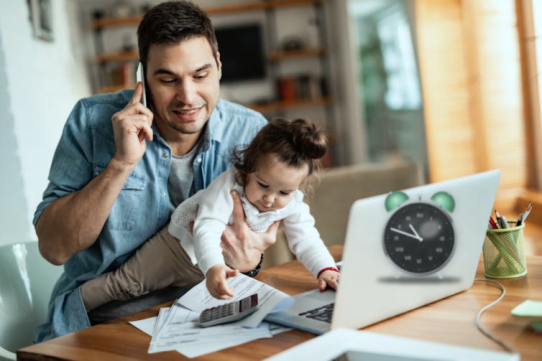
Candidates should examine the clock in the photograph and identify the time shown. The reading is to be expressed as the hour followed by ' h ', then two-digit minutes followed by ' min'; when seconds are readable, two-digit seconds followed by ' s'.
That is 10 h 48 min
